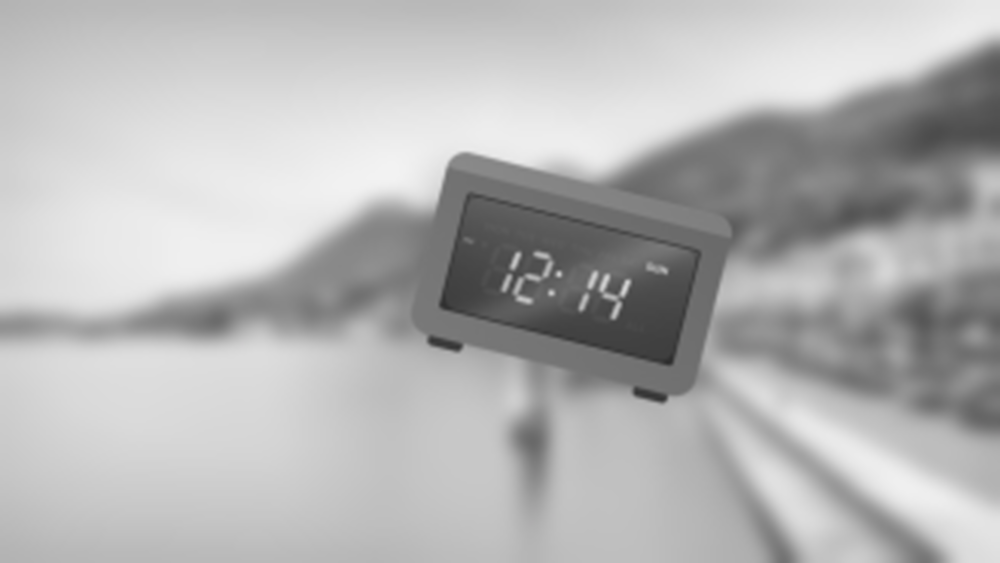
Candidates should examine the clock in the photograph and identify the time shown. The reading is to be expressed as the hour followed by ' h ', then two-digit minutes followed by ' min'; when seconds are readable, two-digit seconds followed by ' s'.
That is 12 h 14 min
